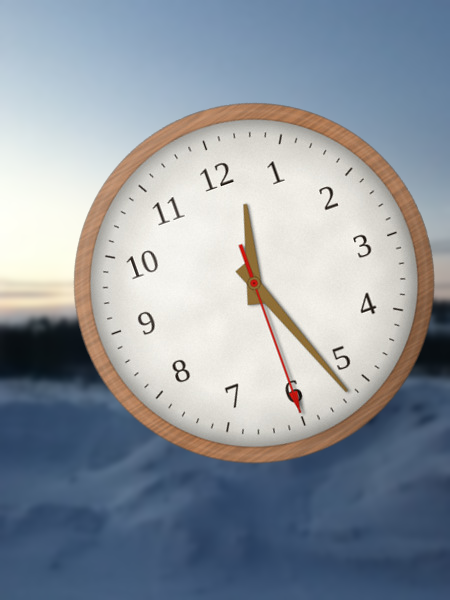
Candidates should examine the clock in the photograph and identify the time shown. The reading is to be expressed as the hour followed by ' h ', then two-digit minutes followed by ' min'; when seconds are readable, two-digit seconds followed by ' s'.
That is 12 h 26 min 30 s
